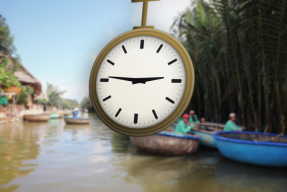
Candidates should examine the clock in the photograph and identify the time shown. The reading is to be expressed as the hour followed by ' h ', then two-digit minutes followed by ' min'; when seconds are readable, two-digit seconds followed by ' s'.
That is 2 h 46 min
